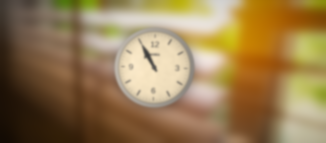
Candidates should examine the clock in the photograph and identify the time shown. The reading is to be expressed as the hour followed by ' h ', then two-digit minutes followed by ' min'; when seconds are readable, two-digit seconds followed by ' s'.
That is 10 h 55 min
